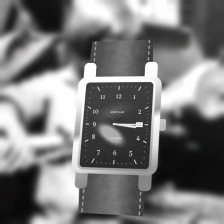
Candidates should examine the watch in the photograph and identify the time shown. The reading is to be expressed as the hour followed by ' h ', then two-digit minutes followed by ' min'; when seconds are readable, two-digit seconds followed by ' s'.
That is 3 h 15 min
